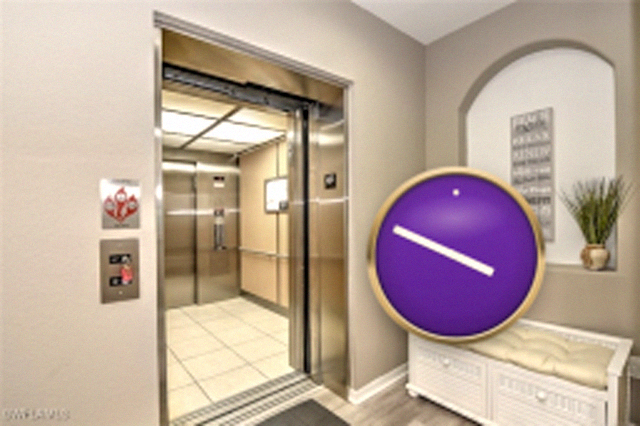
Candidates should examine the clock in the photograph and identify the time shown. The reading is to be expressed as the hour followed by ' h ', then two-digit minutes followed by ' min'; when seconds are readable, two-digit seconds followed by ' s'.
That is 3 h 49 min
